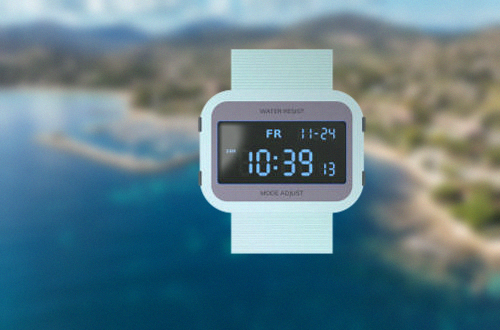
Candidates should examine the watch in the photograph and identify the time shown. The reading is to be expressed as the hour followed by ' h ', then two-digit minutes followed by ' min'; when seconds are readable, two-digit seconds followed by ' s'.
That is 10 h 39 min 13 s
